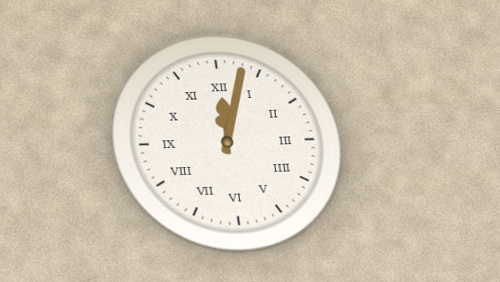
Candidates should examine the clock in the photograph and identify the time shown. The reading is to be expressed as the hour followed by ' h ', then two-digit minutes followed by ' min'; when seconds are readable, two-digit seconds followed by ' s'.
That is 12 h 03 min
